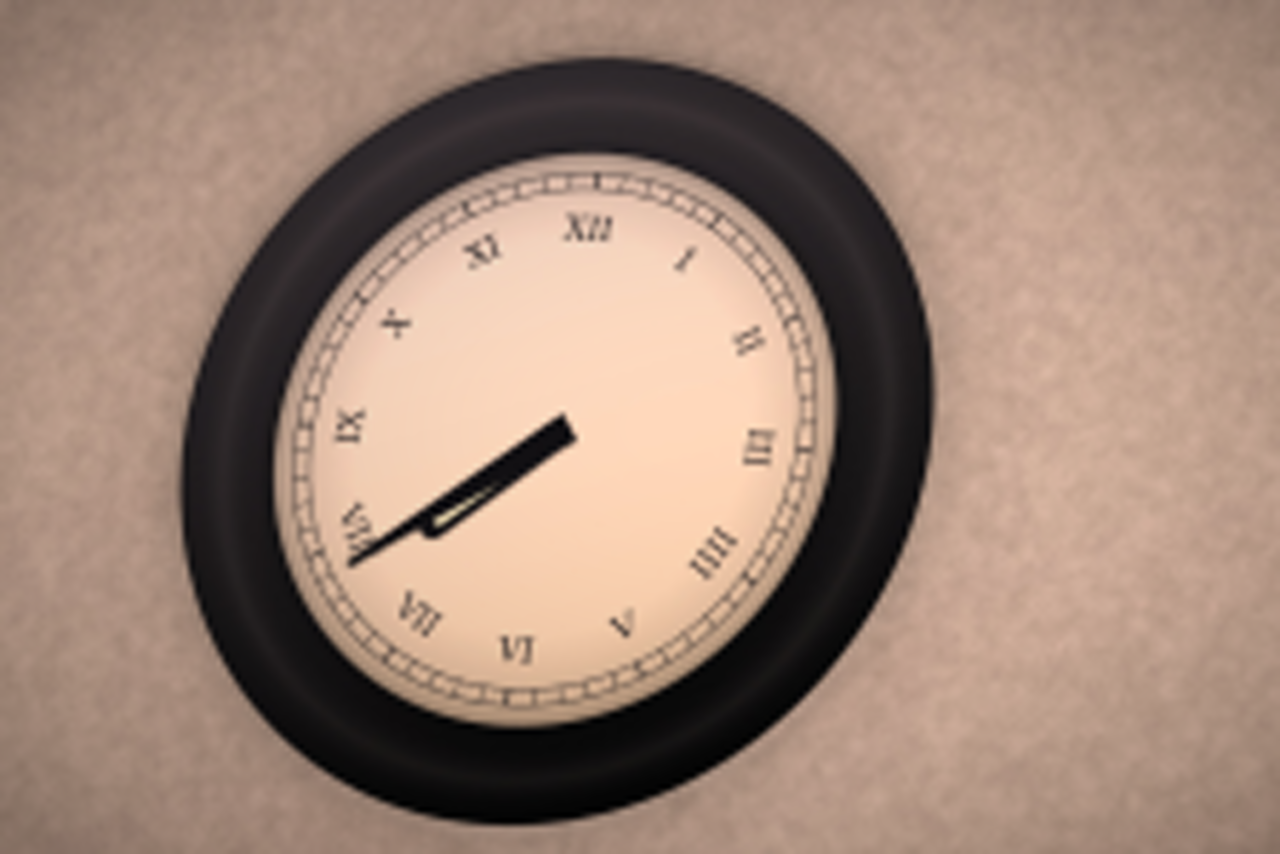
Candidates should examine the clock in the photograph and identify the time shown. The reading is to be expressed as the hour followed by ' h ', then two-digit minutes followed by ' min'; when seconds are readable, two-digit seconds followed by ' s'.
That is 7 h 39 min
